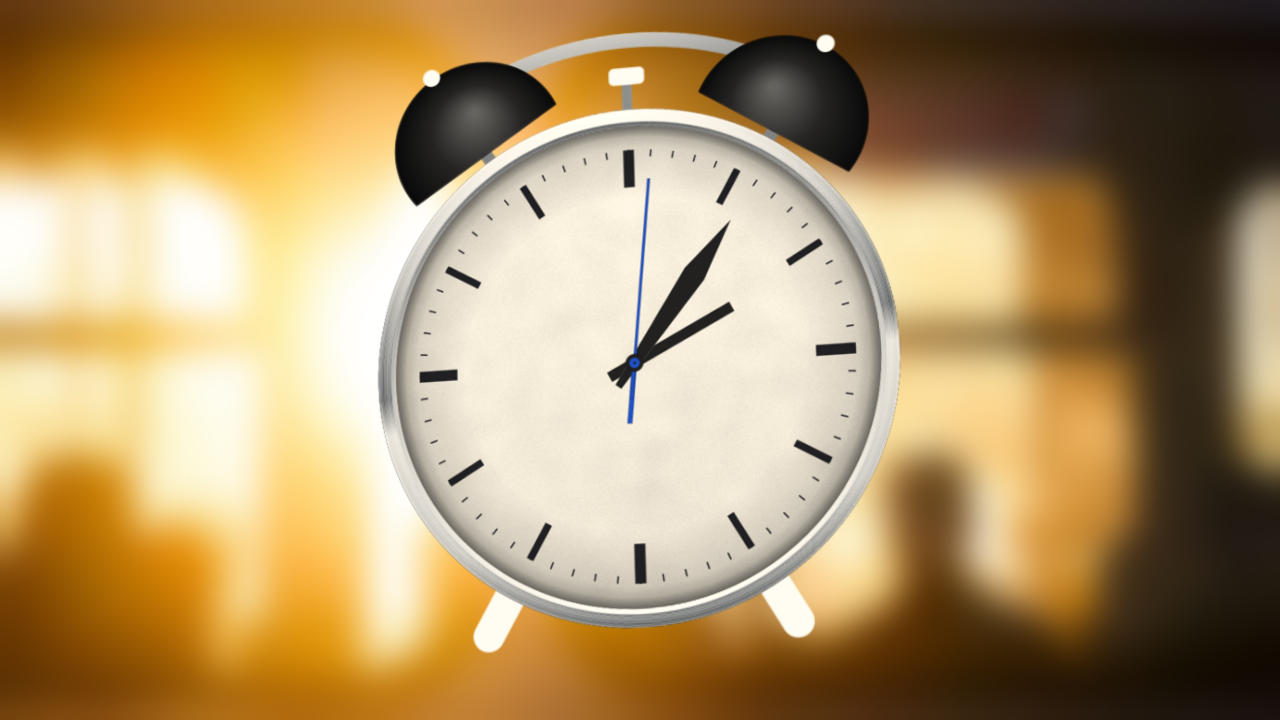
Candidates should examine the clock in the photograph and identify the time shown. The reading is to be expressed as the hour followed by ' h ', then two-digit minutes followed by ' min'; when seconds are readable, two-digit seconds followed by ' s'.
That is 2 h 06 min 01 s
